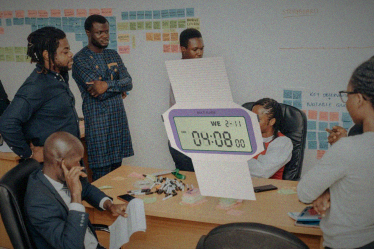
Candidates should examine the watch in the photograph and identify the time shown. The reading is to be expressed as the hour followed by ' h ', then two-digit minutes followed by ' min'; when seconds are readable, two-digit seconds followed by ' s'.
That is 4 h 08 min 00 s
